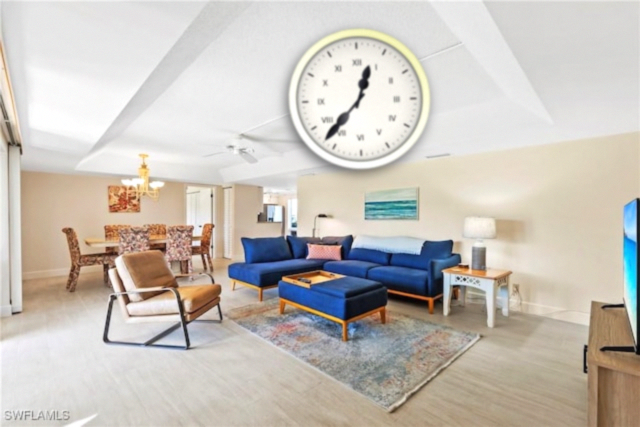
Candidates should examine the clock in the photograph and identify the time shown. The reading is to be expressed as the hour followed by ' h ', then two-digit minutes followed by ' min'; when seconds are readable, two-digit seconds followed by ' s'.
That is 12 h 37 min
